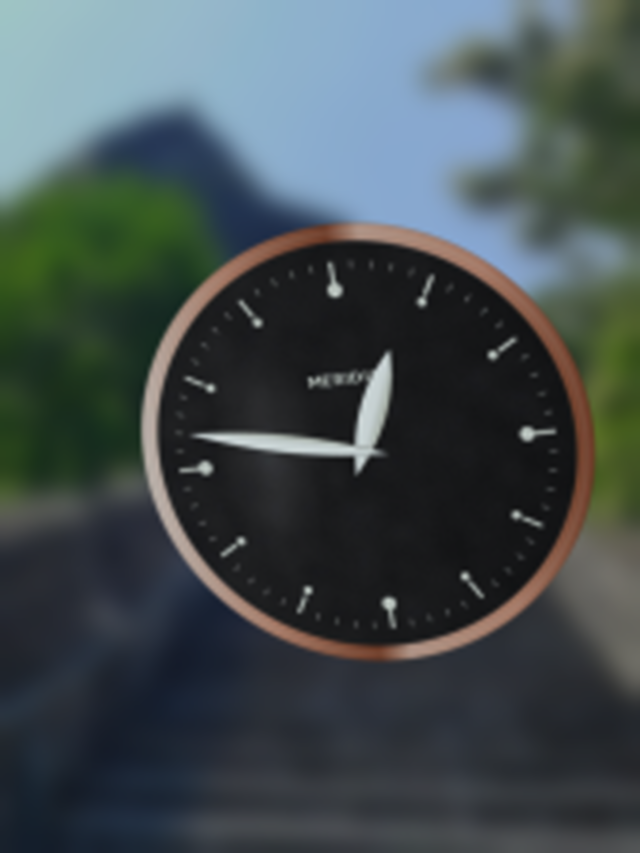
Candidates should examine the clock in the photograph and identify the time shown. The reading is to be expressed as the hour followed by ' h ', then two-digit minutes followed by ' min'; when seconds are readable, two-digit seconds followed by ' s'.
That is 12 h 47 min
